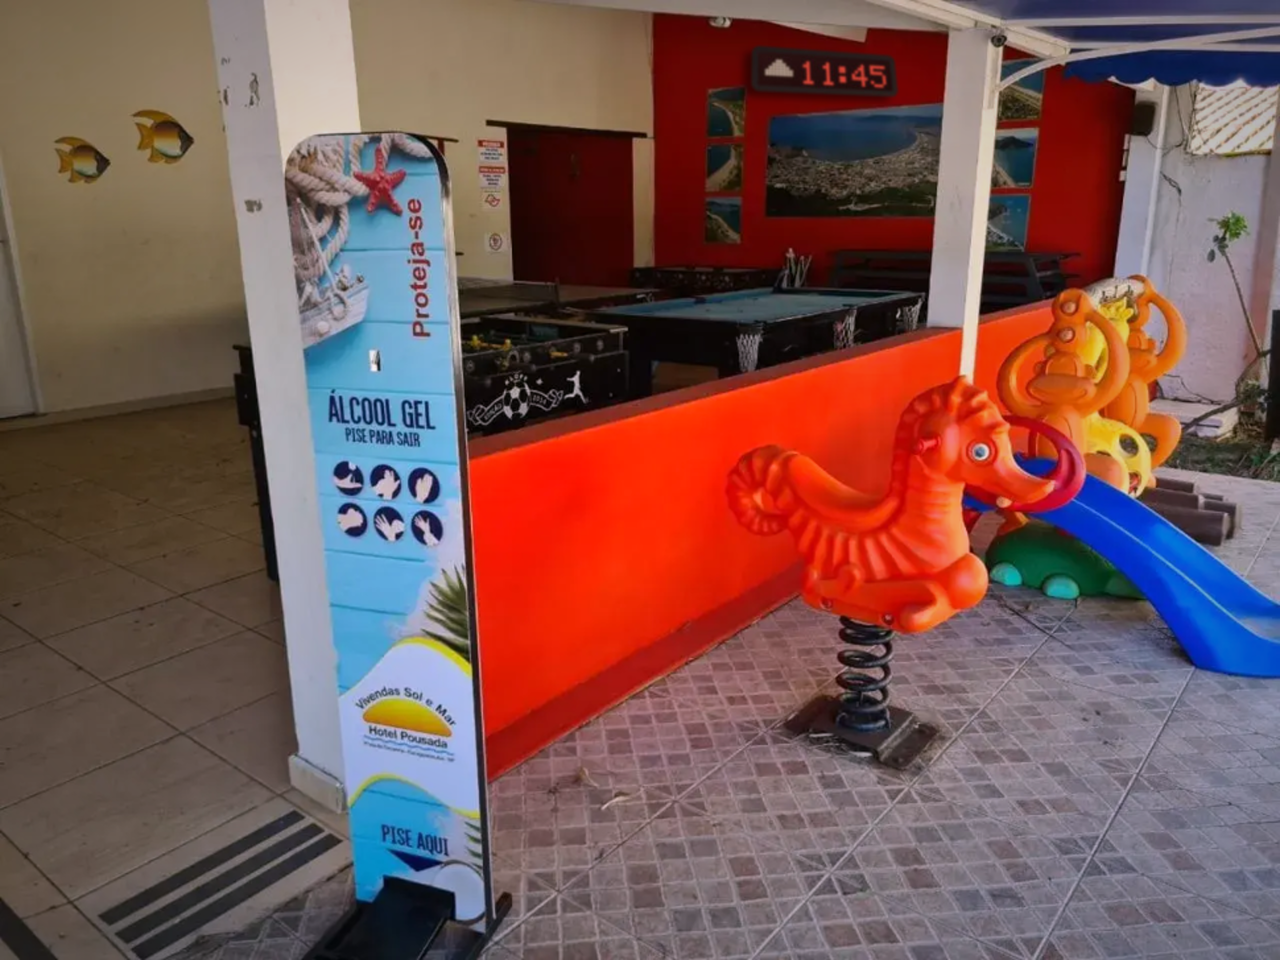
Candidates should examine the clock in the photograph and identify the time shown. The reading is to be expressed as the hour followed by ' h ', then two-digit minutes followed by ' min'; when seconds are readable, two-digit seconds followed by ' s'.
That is 11 h 45 min
